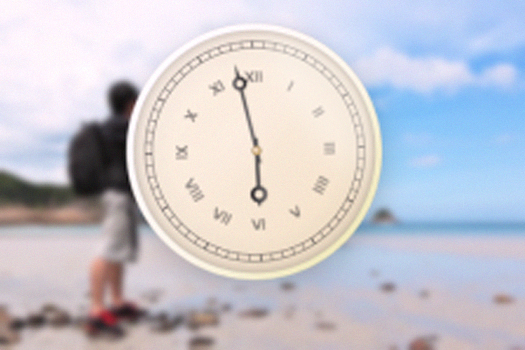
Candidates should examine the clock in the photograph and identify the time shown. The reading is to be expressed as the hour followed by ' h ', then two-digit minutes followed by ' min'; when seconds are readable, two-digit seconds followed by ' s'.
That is 5 h 58 min
